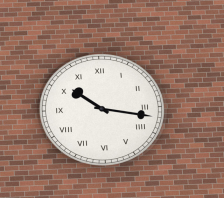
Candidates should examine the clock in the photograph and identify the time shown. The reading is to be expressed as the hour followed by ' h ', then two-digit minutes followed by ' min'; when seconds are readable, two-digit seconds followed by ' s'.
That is 10 h 17 min
